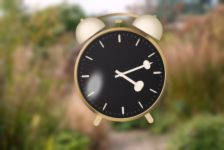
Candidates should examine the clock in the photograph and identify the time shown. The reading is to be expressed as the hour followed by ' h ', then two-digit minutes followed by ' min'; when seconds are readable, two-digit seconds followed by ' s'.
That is 4 h 12 min
